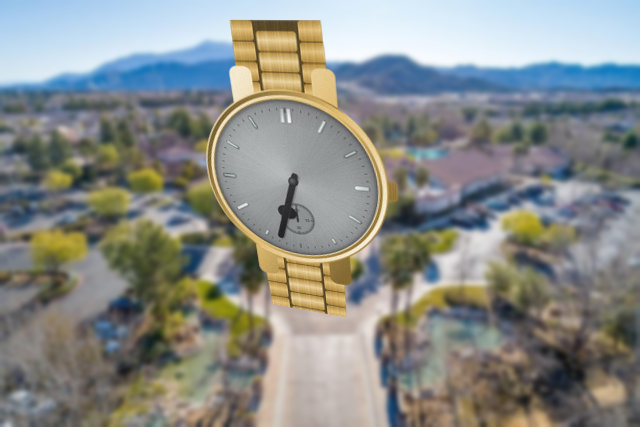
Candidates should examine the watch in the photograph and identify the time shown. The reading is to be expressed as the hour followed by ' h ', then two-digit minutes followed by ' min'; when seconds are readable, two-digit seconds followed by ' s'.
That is 6 h 33 min
